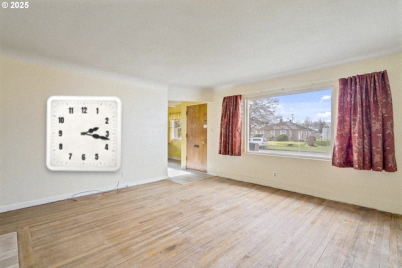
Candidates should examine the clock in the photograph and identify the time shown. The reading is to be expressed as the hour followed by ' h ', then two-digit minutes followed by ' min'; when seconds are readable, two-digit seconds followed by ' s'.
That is 2 h 17 min
